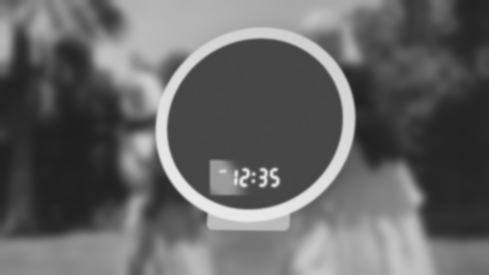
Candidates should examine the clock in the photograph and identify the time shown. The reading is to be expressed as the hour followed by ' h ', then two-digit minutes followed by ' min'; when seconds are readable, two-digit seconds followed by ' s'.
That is 12 h 35 min
